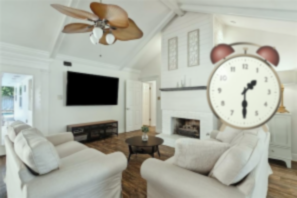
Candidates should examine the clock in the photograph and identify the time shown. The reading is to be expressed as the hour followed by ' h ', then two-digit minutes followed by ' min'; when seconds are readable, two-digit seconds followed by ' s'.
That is 1 h 30 min
